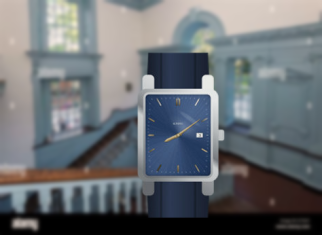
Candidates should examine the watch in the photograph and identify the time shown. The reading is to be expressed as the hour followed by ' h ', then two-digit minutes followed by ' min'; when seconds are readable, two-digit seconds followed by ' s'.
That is 8 h 09 min
